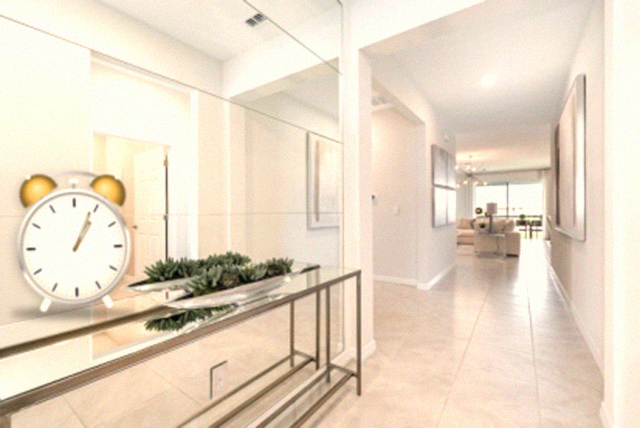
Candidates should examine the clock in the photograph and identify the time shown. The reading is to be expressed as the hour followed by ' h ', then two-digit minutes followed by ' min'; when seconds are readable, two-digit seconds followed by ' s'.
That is 1 h 04 min
